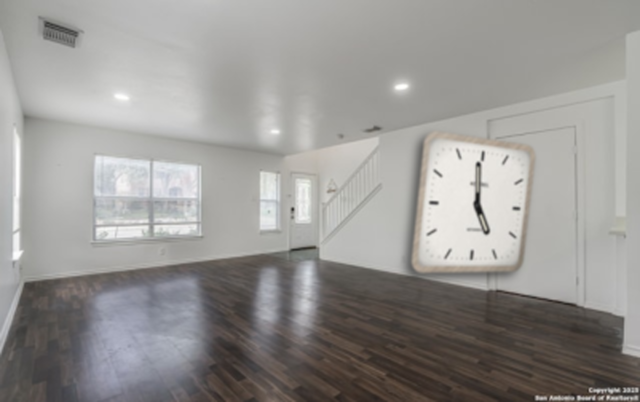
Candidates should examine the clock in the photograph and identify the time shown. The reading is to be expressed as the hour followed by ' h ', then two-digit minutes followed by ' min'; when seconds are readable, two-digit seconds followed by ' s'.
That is 4 h 59 min
